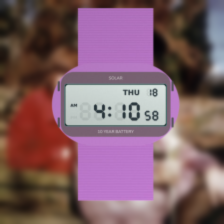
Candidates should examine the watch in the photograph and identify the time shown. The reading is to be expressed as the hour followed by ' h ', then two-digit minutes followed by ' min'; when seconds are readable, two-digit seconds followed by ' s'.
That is 4 h 10 min 58 s
